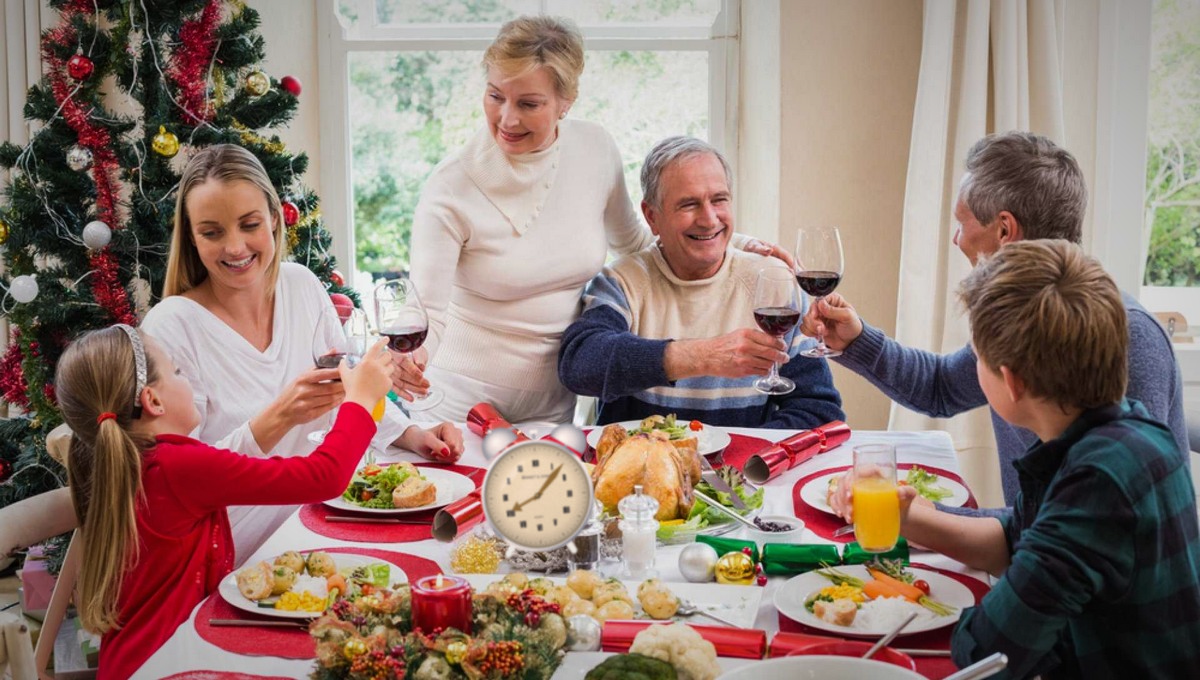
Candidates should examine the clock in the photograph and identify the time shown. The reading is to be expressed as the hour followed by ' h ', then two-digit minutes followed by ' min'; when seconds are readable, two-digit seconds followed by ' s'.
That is 8 h 07 min
